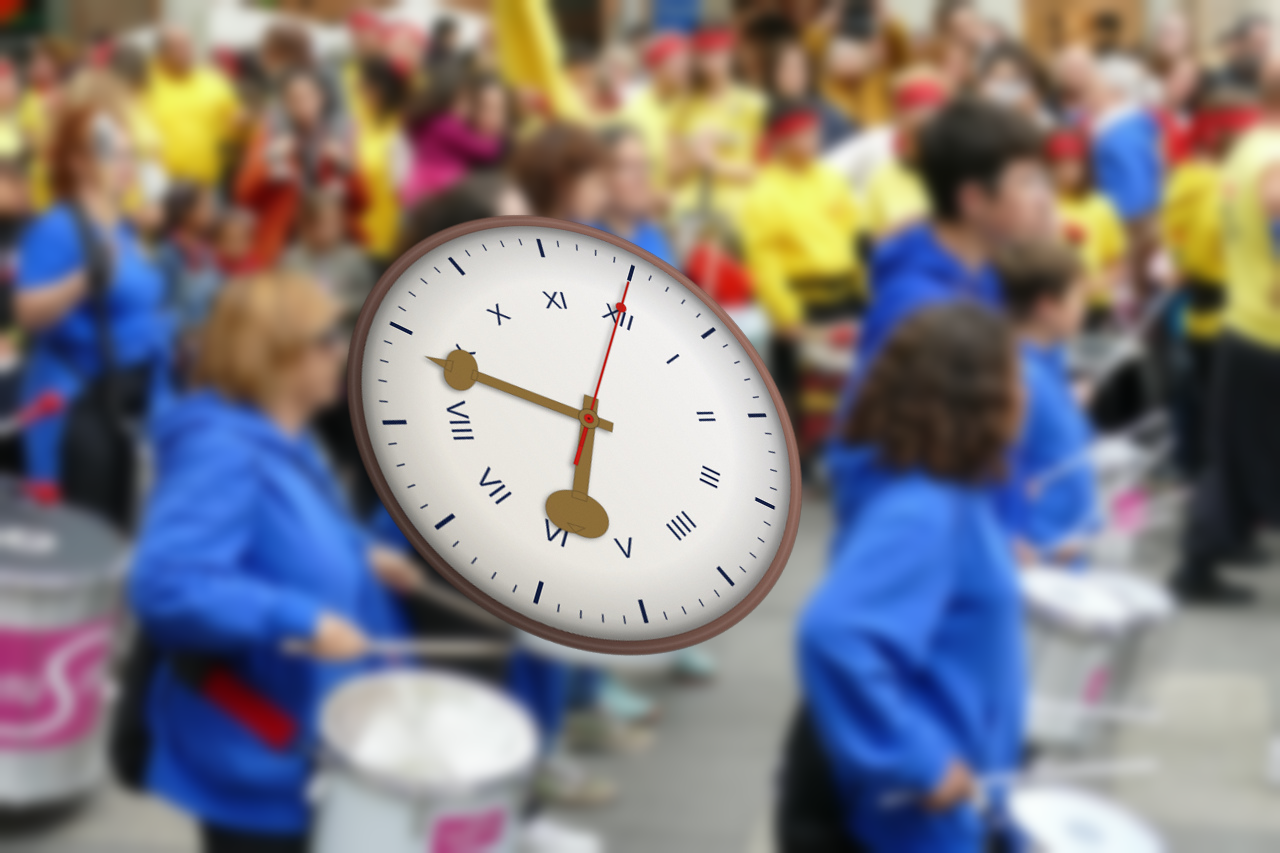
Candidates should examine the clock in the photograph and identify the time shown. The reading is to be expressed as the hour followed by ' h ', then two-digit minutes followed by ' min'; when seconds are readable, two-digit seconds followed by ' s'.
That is 5 h 44 min 00 s
